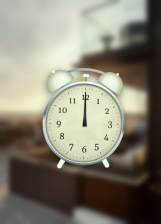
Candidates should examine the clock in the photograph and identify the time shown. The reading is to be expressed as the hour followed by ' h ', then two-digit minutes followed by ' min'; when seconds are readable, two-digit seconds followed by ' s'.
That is 12 h 00 min
